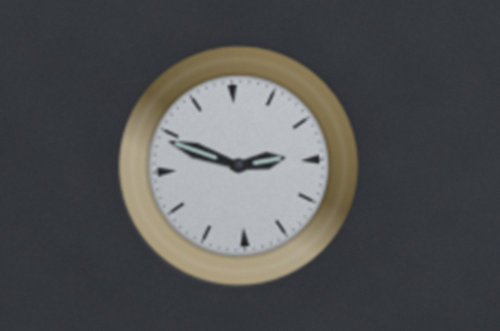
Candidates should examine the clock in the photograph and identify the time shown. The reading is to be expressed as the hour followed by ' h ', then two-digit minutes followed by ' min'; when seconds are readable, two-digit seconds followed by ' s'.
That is 2 h 49 min
